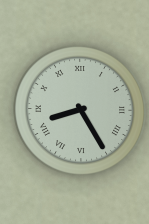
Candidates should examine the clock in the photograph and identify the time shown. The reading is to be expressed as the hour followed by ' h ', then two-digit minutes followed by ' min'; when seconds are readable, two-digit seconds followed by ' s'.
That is 8 h 25 min
